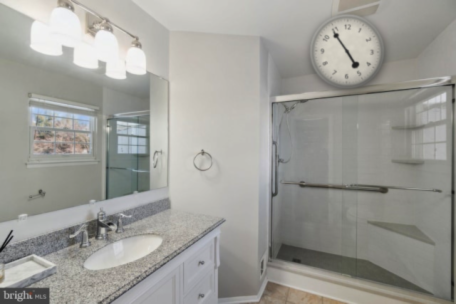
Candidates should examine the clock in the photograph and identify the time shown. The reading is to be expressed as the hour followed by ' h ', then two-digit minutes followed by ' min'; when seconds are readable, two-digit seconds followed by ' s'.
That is 4 h 54 min
